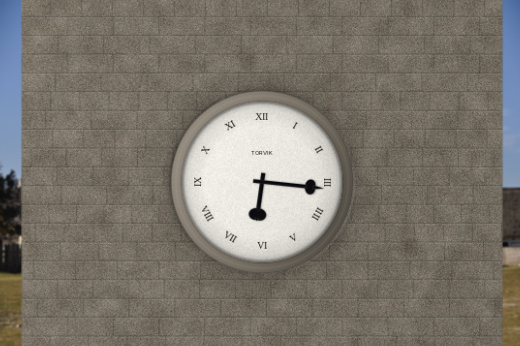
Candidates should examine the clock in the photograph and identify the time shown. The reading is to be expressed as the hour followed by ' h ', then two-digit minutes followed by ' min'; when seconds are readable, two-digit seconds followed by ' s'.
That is 6 h 16 min
